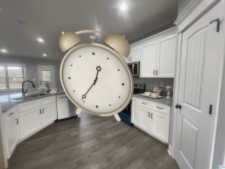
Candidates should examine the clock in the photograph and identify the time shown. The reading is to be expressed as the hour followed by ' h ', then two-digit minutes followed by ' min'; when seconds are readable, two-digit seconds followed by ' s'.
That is 12 h 36 min
